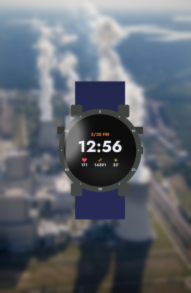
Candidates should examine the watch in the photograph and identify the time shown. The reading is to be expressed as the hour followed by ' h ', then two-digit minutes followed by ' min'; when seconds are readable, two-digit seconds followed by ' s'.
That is 12 h 56 min
